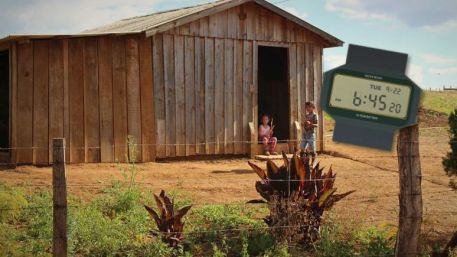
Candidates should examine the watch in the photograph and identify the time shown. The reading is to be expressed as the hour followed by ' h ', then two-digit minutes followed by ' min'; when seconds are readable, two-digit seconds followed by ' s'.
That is 6 h 45 min 20 s
